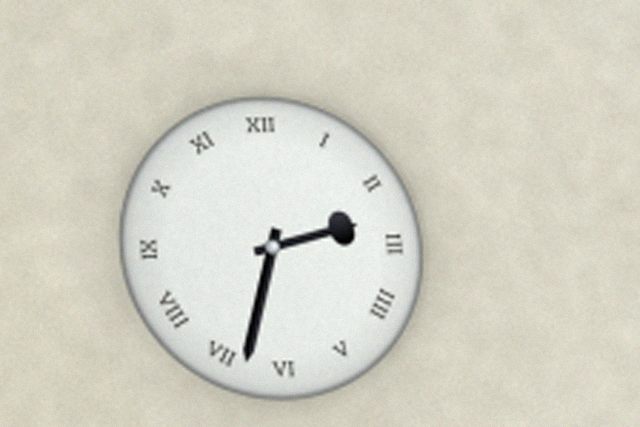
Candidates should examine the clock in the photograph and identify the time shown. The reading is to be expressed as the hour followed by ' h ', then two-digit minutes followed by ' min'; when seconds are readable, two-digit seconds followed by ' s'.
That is 2 h 33 min
